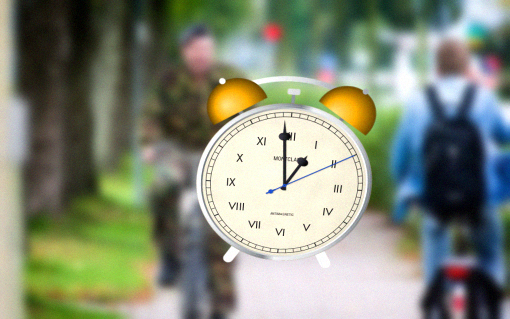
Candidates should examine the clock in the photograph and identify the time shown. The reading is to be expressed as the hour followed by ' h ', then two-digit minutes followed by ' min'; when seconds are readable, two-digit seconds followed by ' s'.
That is 12 h 59 min 10 s
